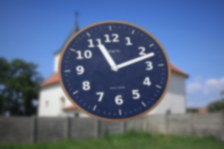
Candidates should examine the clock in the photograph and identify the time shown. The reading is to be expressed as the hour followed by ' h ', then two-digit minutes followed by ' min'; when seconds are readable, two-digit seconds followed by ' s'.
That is 11 h 12 min
